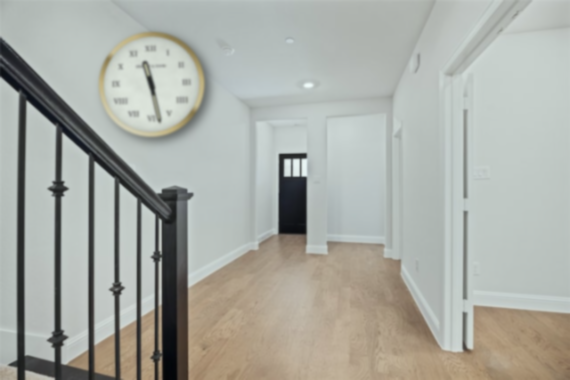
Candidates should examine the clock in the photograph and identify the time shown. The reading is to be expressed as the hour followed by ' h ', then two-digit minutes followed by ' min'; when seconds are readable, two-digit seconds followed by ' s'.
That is 11 h 28 min
